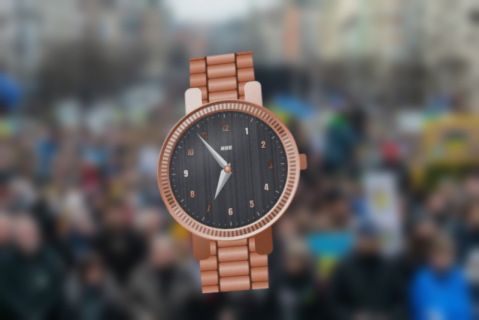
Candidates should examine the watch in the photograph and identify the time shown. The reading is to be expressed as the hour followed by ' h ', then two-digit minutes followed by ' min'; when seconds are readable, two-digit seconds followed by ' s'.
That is 6 h 54 min
